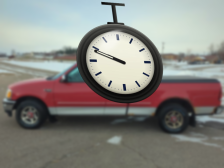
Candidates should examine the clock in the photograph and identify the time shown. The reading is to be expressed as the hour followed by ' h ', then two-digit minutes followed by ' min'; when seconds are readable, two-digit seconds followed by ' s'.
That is 9 h 49 min
